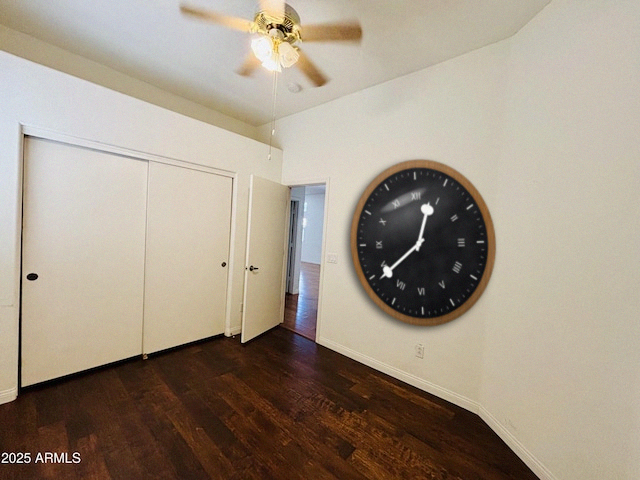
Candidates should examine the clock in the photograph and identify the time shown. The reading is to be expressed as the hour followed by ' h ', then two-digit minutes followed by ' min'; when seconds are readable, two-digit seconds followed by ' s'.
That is 12 h 39 min
